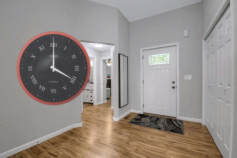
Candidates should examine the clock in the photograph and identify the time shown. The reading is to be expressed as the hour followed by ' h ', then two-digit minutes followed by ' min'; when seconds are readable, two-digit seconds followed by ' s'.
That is 4 h 00 min
